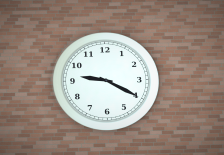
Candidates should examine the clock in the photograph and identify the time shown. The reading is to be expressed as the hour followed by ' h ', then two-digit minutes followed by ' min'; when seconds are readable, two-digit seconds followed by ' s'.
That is 9 h 20 min
